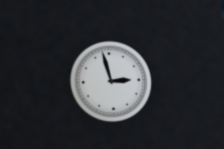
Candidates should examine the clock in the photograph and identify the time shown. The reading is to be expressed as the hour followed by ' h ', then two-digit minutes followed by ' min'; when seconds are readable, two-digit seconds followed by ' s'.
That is 2 h 58 min
